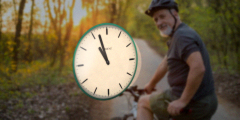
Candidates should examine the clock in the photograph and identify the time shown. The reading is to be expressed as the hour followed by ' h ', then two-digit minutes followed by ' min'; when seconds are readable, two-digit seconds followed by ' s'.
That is 10 h 57 min
